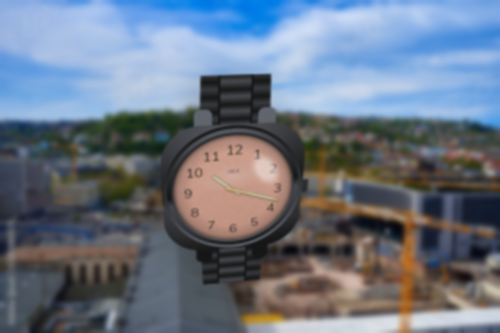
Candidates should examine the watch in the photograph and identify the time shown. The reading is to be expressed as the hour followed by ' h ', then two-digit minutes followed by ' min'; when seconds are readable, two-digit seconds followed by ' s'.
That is 10 h 18 min
